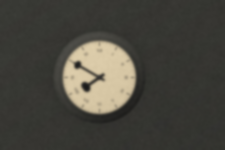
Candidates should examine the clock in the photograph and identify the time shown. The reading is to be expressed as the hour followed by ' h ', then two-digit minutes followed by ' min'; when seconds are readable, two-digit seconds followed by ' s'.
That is 7 h 50 min
